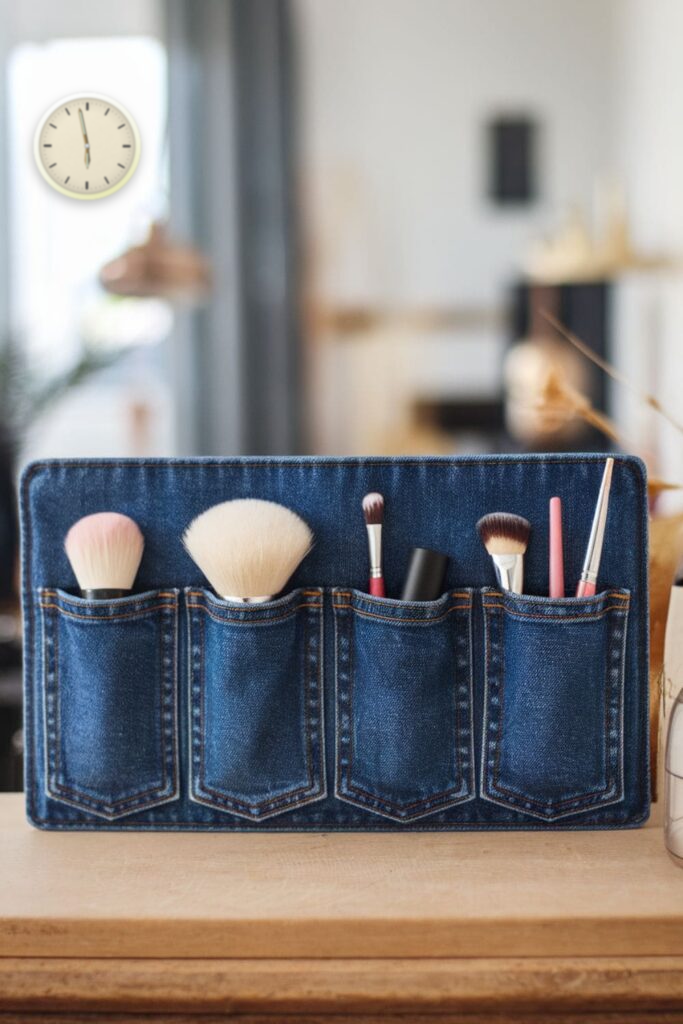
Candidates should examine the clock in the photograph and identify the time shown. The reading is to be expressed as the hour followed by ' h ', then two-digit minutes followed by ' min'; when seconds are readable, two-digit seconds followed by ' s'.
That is 5 h 58 min
